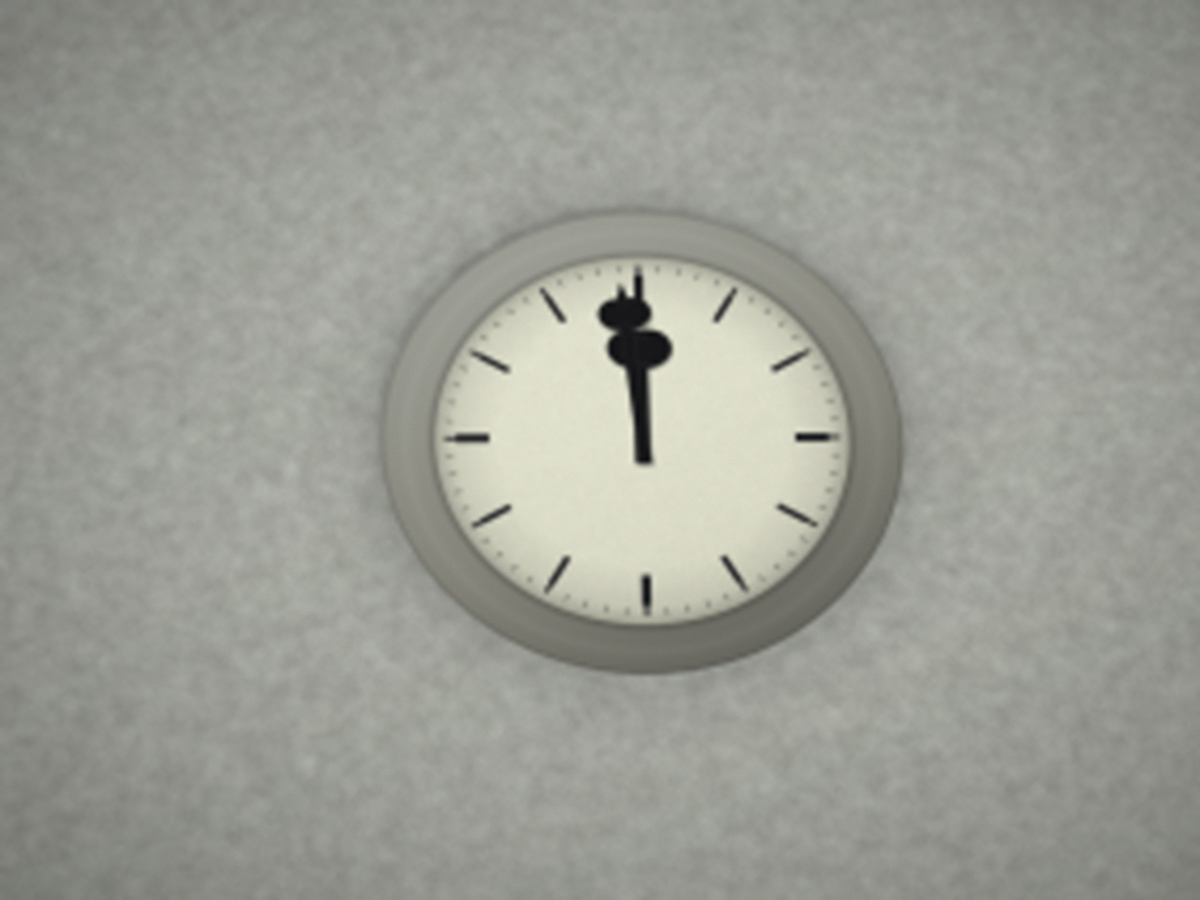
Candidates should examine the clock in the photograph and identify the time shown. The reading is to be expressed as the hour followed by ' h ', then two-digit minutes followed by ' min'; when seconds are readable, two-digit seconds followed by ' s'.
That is 11 h 59 min
